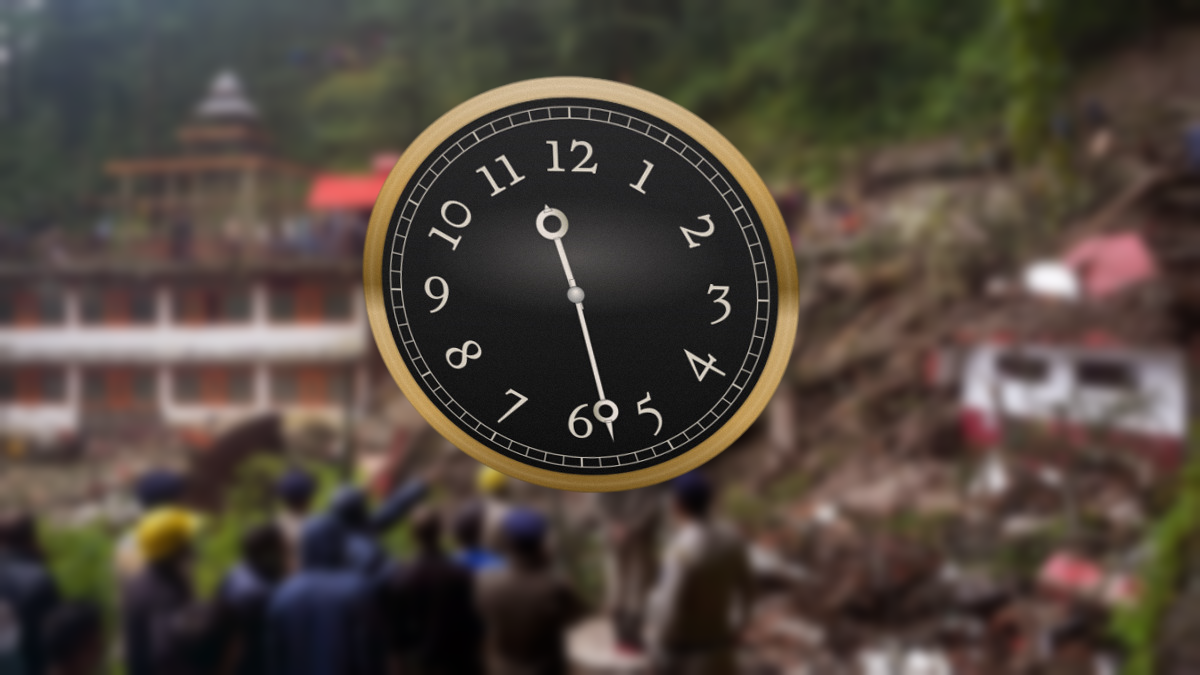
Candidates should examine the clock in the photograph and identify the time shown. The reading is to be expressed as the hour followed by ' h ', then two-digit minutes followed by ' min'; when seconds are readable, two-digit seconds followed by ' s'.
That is 11 h 28 min
